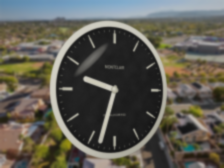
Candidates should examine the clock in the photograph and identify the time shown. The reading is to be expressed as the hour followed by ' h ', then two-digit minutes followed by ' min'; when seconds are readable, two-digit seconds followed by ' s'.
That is 9 h 33 min
